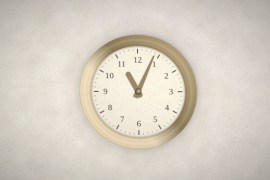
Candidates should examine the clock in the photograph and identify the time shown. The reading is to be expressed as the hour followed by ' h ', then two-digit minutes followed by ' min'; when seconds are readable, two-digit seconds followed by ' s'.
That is 11 h 04 min
